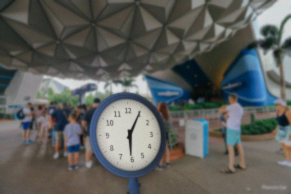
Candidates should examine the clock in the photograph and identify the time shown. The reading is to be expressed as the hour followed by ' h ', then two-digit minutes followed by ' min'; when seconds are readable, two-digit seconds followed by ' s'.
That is 6 h 05 min
